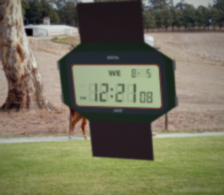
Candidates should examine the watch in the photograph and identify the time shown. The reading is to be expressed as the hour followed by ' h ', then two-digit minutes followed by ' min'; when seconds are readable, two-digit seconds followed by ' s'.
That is 12 h 21 min 08 s
